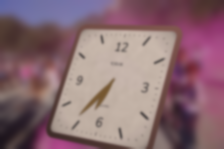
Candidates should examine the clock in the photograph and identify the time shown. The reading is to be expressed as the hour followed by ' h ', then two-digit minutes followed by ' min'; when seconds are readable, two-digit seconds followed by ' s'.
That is 6 h 36 min
